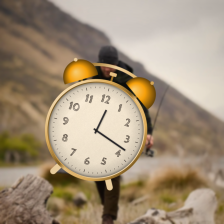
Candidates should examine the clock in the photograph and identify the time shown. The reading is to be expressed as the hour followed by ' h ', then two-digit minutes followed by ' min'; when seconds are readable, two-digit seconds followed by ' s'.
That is 12 h 18 min
